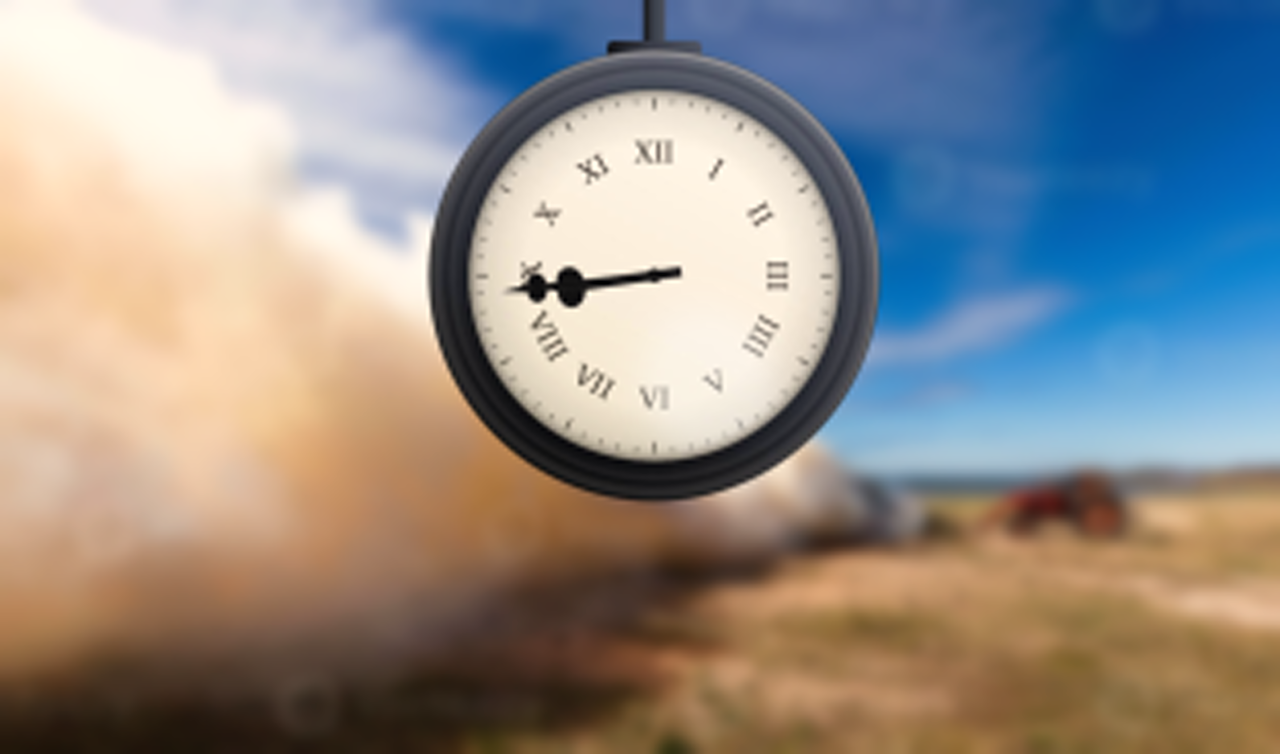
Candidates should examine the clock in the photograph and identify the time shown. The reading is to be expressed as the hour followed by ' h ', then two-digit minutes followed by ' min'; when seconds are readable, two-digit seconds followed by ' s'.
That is 8 h 44 min
